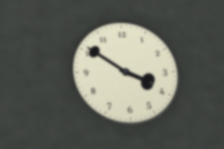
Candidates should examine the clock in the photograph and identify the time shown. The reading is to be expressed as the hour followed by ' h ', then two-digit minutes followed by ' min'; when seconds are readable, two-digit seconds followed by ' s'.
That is 3 h 51 min
